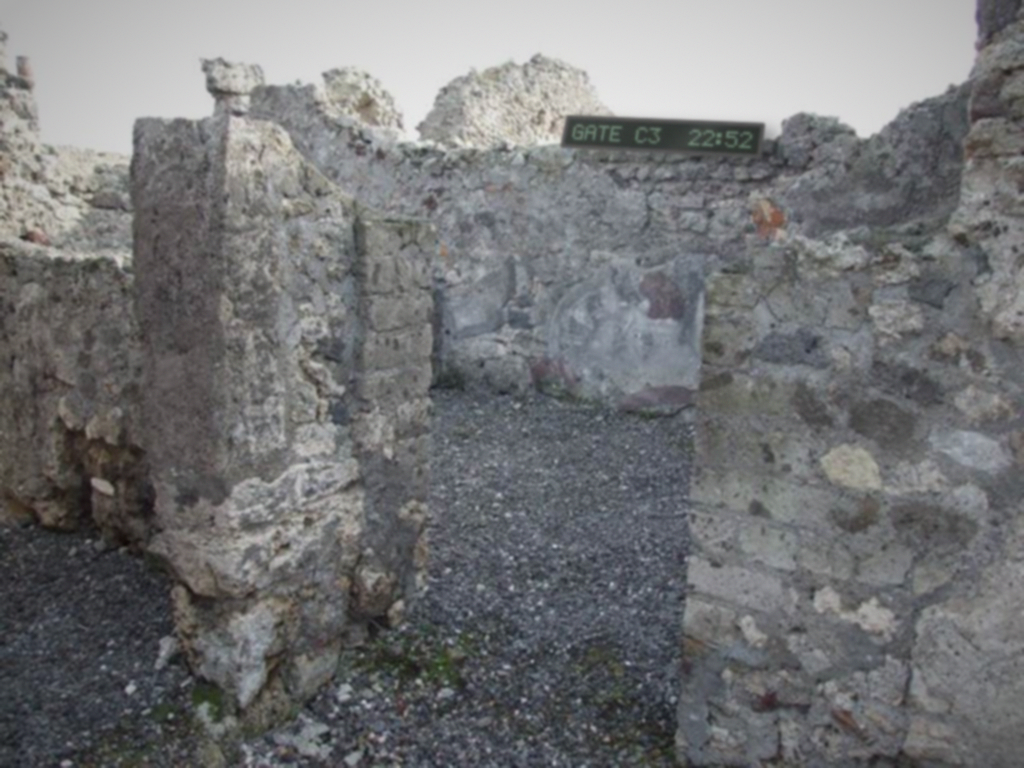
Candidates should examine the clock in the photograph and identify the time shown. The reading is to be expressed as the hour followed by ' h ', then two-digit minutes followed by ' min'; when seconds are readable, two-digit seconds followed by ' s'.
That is 22 h 52 min
